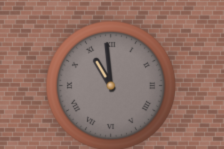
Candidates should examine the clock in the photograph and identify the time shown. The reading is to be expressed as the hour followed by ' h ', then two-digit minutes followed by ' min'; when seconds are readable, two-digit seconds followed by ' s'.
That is 10 h 59 min
